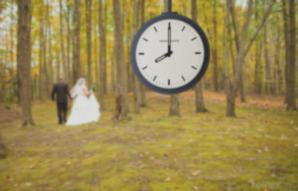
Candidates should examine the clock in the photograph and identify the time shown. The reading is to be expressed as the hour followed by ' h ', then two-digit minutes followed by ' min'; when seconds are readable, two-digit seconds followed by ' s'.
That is 8 h 00 min
